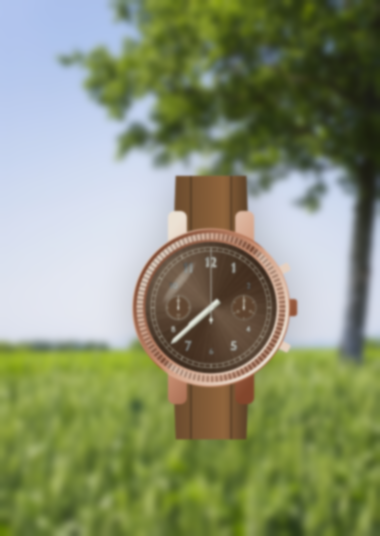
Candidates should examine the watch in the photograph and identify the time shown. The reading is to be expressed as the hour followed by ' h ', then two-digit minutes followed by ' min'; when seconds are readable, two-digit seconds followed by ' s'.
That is 7 h 38 min
